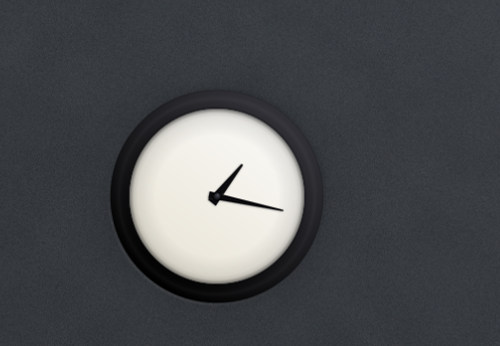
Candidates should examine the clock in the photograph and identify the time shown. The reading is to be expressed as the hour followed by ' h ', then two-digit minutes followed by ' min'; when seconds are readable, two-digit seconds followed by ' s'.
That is 1 h 17 min
